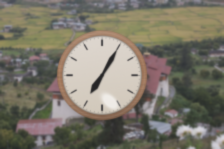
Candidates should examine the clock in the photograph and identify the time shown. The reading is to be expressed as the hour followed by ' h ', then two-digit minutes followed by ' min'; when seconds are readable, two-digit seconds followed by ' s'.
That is 7 h 05 min
